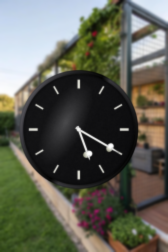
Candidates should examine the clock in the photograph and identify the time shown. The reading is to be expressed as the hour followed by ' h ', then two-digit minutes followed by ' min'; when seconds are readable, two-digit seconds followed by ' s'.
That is 5 h 20 min
